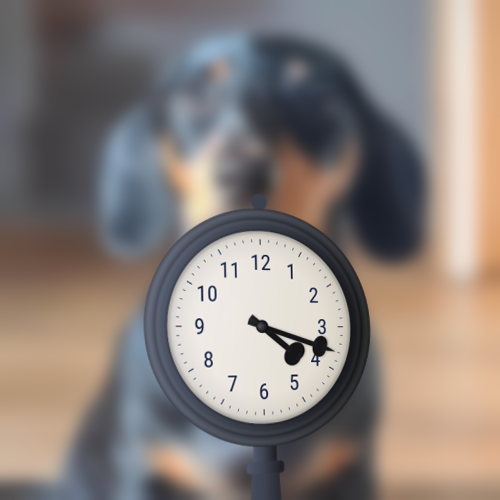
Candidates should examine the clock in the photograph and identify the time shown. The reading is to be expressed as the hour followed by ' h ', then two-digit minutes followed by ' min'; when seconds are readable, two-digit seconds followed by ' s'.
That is 4 h 18 min
